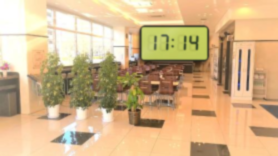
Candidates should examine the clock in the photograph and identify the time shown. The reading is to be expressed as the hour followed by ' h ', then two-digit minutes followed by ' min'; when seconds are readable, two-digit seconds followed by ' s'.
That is 17 h 14 min
